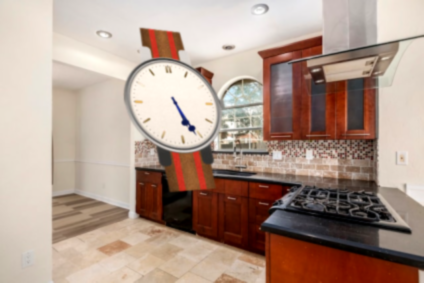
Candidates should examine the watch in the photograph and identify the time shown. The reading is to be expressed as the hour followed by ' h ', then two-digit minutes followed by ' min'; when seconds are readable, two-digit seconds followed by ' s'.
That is 5 h 26 min
